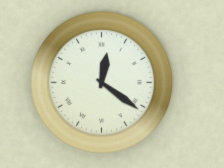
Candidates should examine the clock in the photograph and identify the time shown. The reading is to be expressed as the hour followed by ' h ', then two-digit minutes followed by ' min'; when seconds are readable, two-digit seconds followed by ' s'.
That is 12 h 21 min
